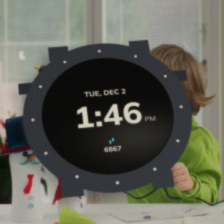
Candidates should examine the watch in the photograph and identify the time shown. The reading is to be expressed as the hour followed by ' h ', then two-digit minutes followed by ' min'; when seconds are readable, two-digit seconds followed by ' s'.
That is 1 h 46 min
